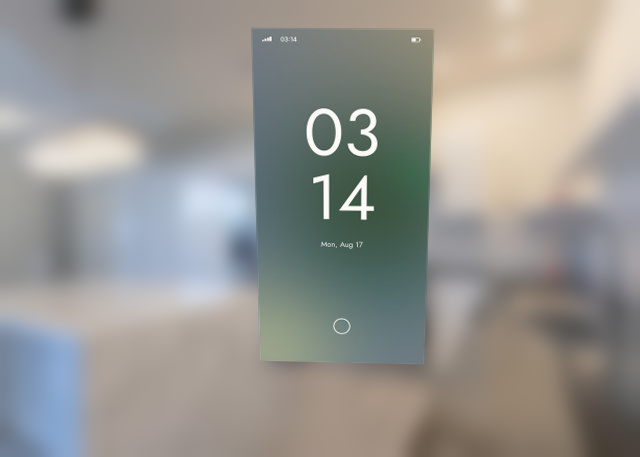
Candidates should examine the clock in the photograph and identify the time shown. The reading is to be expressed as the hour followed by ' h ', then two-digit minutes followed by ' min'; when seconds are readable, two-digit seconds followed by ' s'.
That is 3 h 14 min
